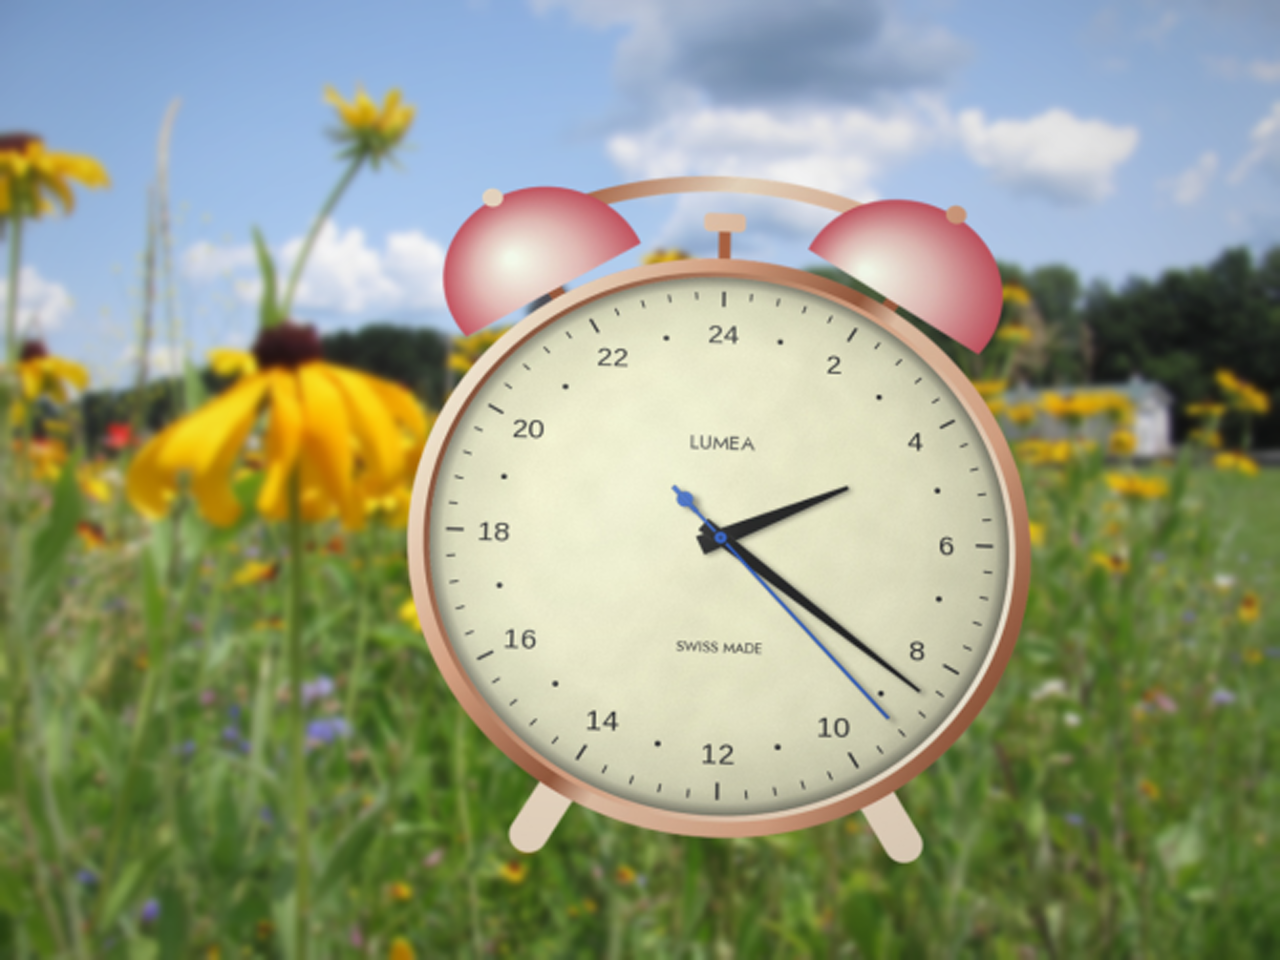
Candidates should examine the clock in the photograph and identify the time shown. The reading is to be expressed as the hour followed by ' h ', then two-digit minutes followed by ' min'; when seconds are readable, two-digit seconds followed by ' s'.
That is 4 h 21 min 23 s
